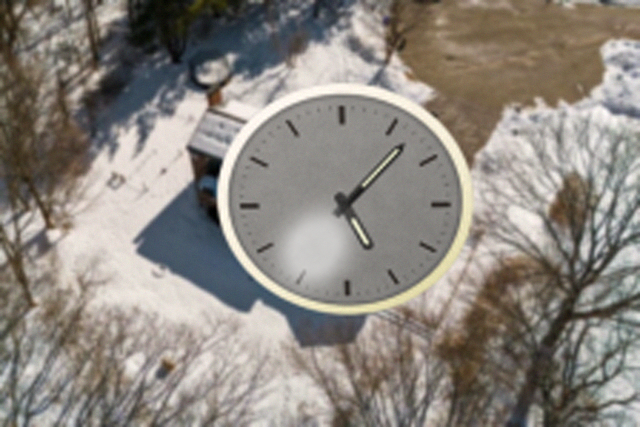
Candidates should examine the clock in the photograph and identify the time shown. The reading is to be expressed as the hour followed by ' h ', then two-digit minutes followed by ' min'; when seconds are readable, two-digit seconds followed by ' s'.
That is 5 h 07 min
